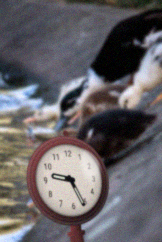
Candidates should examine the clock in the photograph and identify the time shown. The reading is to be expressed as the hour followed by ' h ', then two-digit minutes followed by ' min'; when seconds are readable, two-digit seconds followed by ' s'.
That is 9 h 26 min
